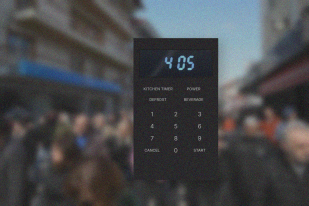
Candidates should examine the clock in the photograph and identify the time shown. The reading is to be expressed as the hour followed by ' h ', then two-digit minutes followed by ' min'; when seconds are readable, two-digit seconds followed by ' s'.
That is 4 h 05 min
